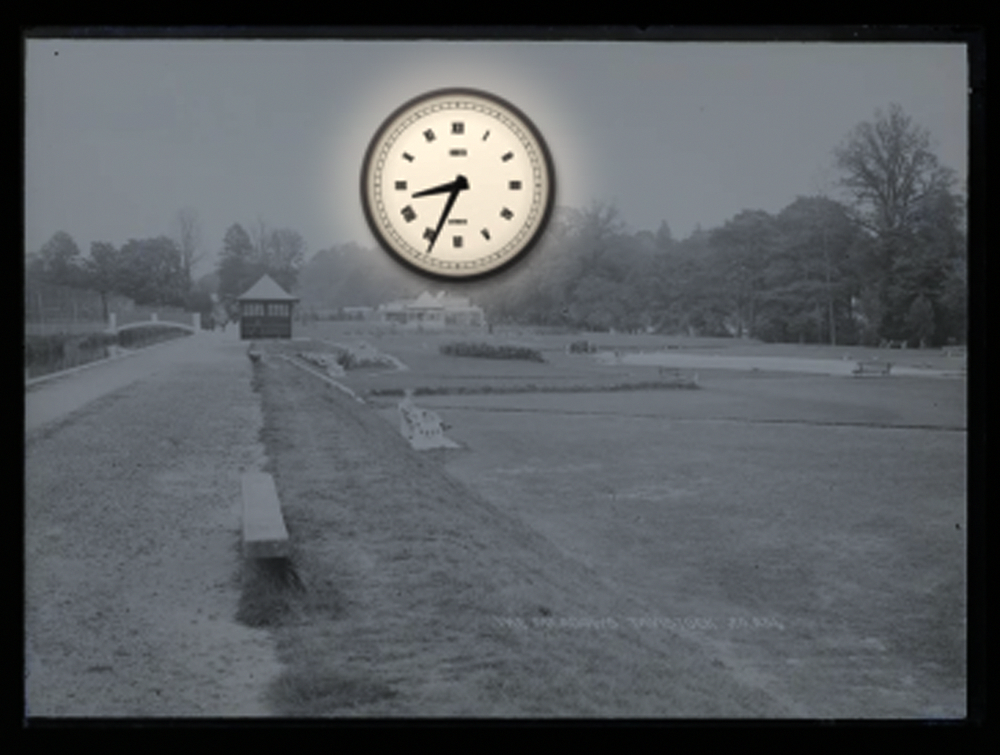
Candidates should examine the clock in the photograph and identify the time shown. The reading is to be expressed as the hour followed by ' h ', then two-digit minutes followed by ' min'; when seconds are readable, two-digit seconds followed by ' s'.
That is 8 h 34 min
